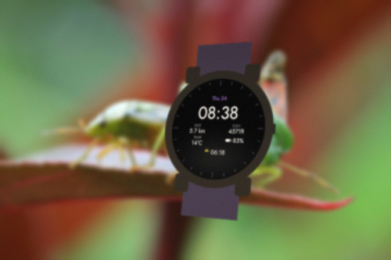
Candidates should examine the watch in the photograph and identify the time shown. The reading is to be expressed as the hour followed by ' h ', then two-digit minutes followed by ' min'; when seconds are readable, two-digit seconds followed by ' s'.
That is 8 h 38 min
